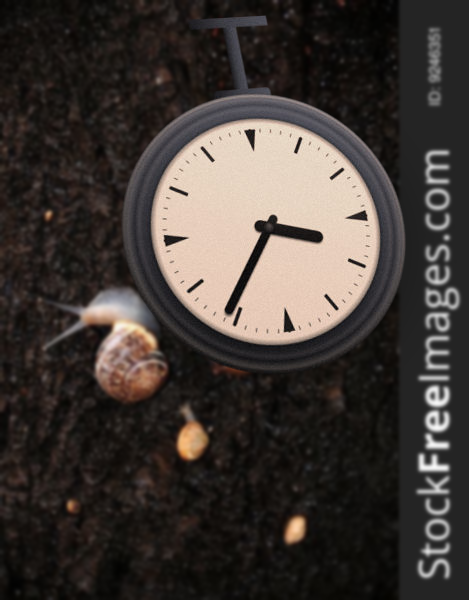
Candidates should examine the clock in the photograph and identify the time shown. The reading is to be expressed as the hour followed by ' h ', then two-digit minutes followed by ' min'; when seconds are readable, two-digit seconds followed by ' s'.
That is 3 h 36 min
